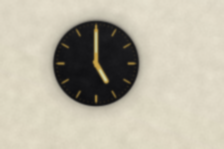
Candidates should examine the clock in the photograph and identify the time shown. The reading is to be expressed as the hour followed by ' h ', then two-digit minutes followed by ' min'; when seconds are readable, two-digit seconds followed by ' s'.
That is 5 h 00 min
